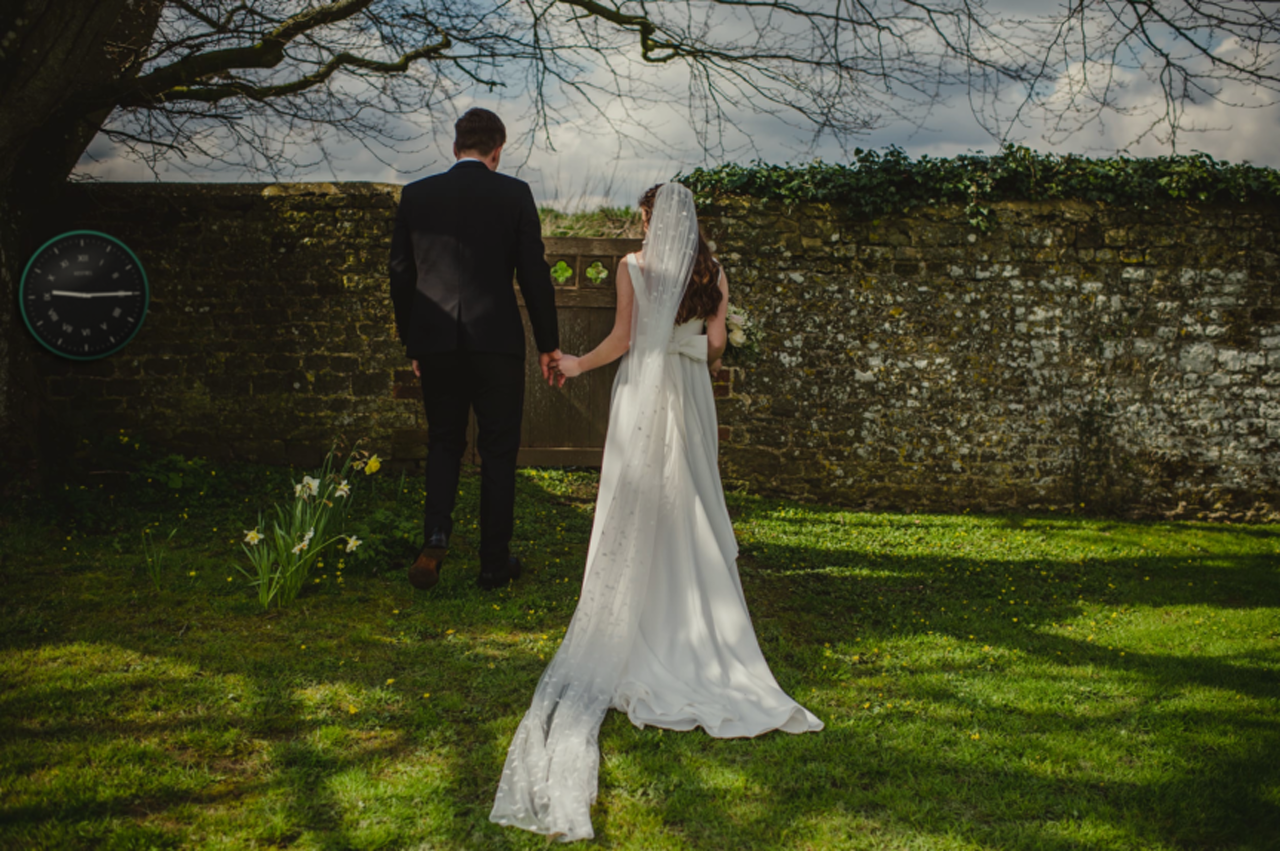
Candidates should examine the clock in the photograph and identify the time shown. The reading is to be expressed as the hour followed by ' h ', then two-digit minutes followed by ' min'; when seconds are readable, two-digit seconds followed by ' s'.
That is 9 h 15 min
